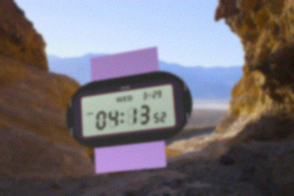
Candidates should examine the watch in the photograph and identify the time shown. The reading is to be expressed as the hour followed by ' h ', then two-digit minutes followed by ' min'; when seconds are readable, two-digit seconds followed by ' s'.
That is 4 h 13 min
